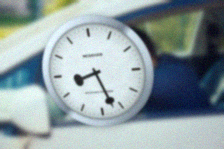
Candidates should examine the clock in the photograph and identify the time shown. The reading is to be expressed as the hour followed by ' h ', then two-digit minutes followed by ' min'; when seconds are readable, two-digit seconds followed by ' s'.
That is 8 h 27 min
